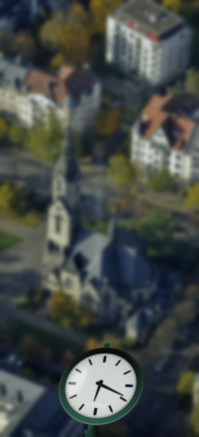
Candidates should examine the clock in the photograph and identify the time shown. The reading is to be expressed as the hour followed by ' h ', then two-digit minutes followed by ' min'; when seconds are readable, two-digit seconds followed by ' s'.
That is 6 h 19 min
